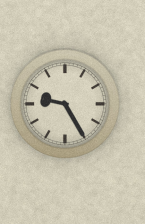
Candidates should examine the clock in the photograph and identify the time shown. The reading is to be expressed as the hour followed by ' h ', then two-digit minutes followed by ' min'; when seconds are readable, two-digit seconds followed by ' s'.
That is 9 h 25 min
